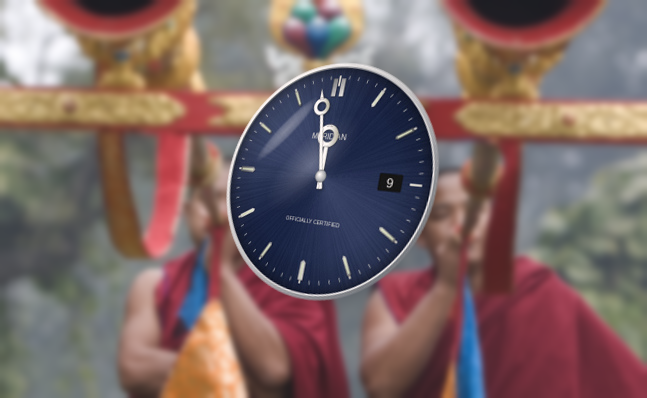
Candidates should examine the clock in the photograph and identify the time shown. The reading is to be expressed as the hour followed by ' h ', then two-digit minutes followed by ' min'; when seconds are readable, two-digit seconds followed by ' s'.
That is 11 h 58 min
